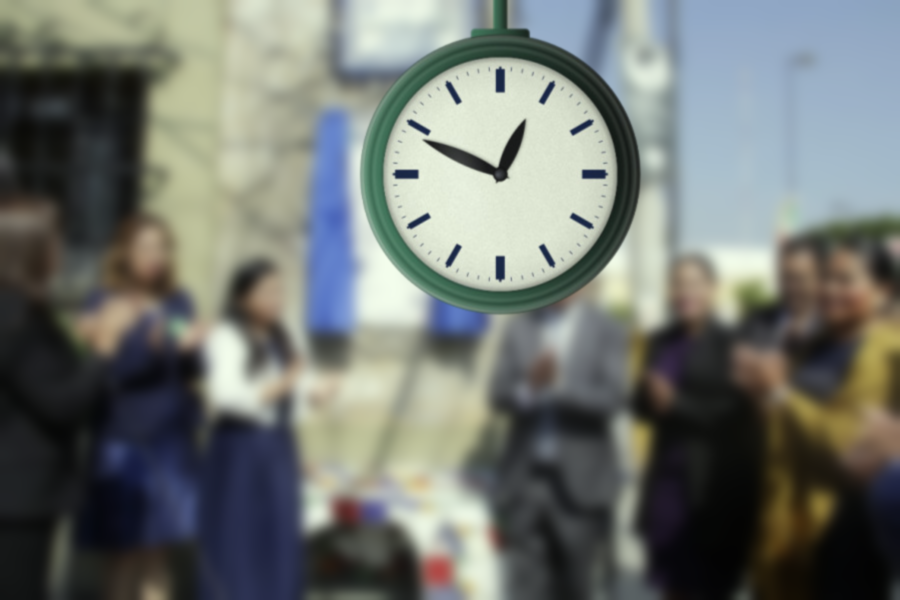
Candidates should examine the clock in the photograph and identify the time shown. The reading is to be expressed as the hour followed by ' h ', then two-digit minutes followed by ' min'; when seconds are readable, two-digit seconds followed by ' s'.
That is 12 h 49 min
